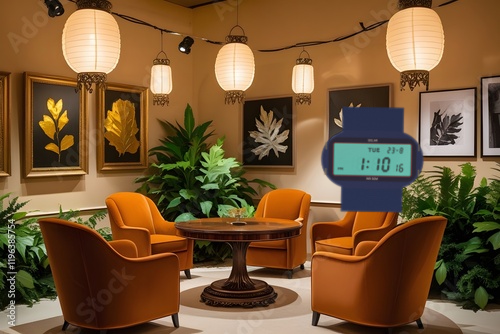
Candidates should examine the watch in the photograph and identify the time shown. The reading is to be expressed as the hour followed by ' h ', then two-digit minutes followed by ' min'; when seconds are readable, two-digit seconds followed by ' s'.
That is 1 h 10 min
